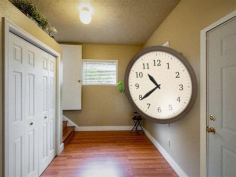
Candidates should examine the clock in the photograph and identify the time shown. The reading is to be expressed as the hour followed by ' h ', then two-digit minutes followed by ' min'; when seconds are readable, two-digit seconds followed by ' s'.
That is 10 h 39 min
